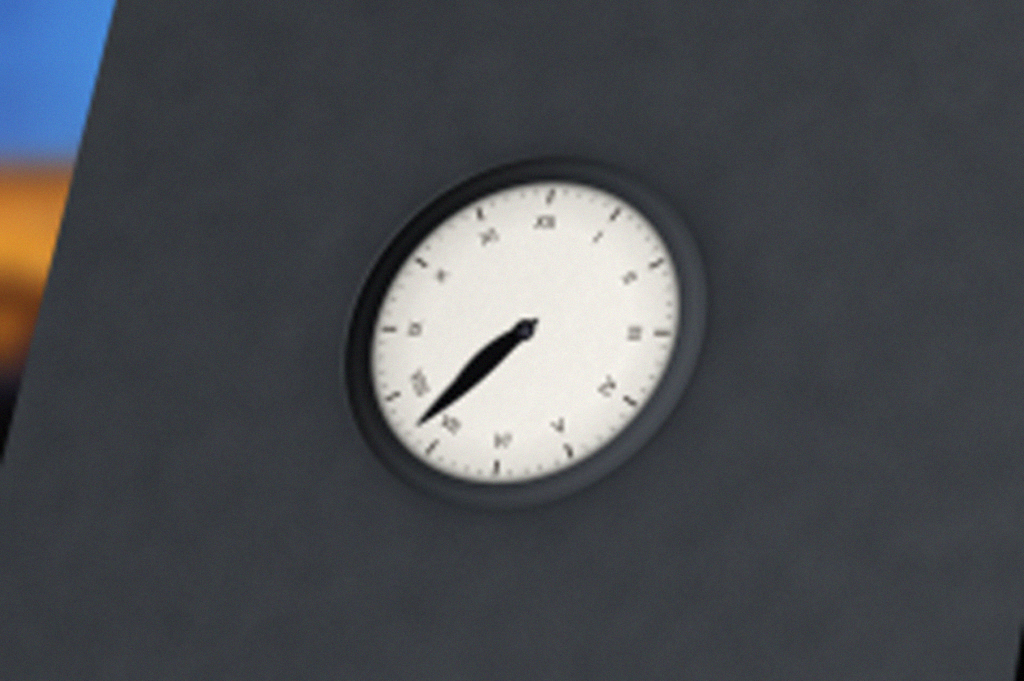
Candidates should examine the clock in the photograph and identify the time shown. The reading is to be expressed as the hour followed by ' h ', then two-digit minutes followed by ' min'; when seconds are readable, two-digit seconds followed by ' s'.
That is 7 h 37 min
